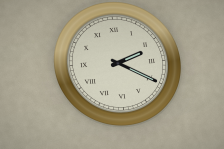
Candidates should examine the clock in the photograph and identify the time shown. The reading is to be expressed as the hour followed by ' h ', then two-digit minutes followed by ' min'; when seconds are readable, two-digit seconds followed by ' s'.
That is 2 h 20 min
